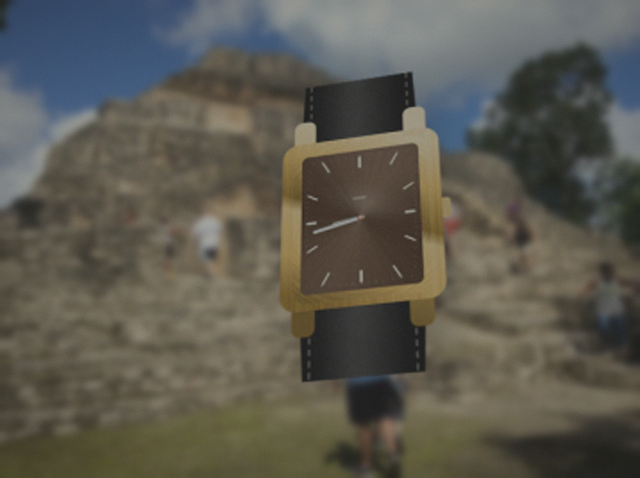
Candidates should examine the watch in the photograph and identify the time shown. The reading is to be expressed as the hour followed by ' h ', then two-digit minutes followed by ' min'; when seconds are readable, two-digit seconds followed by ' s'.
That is 8 h 43 min
